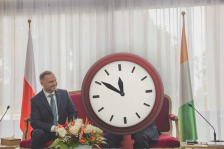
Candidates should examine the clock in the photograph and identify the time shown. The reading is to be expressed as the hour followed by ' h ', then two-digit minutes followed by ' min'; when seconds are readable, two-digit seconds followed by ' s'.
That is 11 h 51 min
